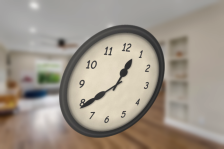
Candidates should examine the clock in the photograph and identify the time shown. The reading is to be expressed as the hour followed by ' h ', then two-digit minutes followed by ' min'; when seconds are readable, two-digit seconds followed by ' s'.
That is 12 h 39 min
